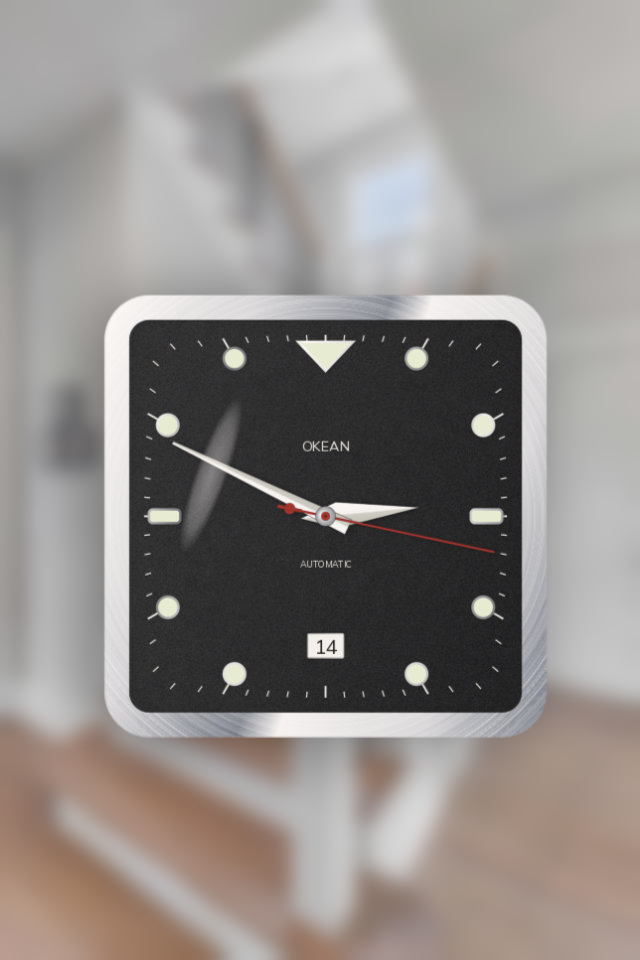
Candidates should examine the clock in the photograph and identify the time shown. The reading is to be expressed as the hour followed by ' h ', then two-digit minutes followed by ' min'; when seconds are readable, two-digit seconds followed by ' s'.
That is 2 h 49 min 17 s
